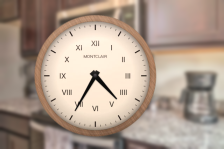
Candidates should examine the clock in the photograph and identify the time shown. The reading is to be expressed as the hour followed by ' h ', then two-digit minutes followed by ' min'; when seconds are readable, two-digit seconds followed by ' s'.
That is 4 h 35 min
